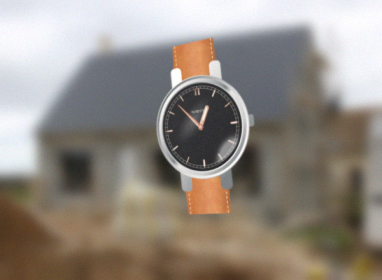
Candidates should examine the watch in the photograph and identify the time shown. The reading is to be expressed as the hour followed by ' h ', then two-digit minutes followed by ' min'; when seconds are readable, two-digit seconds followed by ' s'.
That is 12 h 53 min
